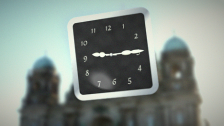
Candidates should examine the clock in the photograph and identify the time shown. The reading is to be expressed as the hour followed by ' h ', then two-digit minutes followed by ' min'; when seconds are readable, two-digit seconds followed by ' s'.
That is 9 h 15 min
